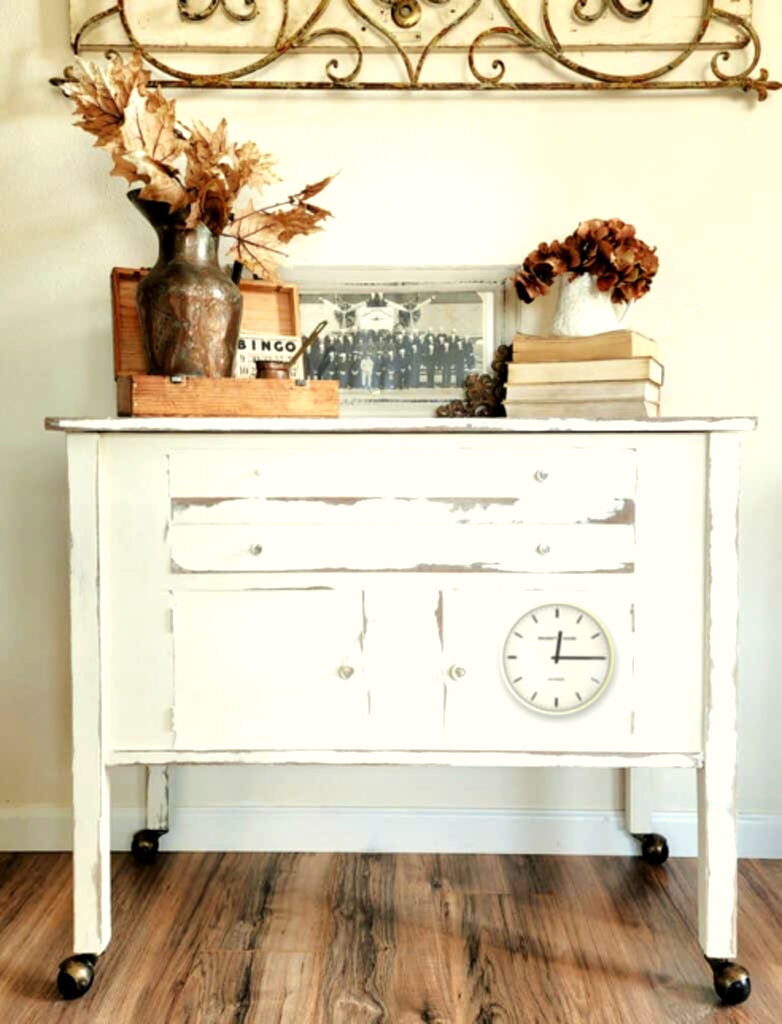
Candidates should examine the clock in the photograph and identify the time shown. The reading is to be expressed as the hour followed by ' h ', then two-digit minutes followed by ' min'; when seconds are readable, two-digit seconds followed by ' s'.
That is 12 h 15 min
